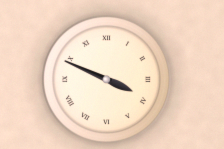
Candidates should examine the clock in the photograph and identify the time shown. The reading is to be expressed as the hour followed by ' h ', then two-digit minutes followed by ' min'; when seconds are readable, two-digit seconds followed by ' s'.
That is 3 h 49 min
